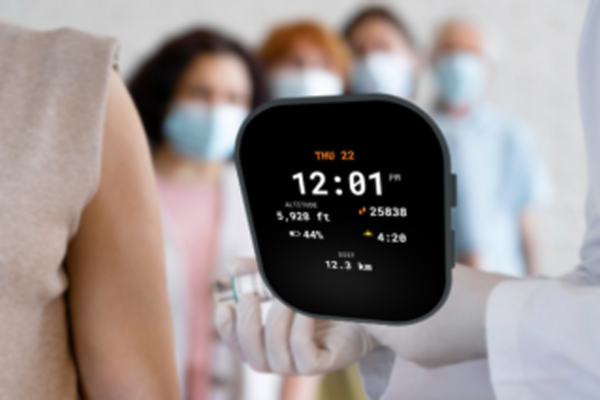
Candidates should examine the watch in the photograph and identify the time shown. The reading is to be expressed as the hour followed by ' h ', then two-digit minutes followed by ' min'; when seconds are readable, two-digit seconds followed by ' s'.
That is 12 h 01 min
